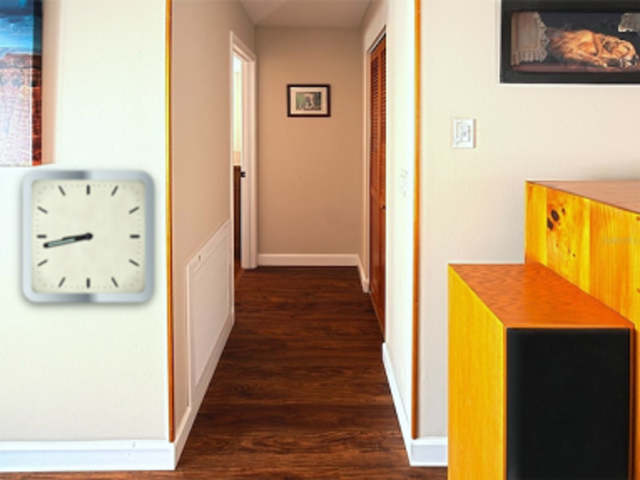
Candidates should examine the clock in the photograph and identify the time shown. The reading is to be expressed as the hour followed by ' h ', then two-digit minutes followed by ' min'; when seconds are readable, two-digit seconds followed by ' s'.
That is 8 h 43 min
